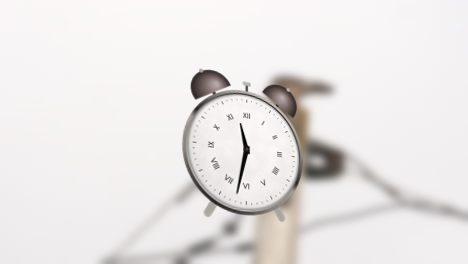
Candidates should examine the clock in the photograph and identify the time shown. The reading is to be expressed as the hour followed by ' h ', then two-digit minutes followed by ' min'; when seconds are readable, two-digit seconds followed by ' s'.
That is 11 h 32 min
